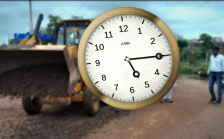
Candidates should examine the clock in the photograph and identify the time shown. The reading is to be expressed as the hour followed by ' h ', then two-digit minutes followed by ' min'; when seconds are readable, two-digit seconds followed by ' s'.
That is 5 h 15 min
